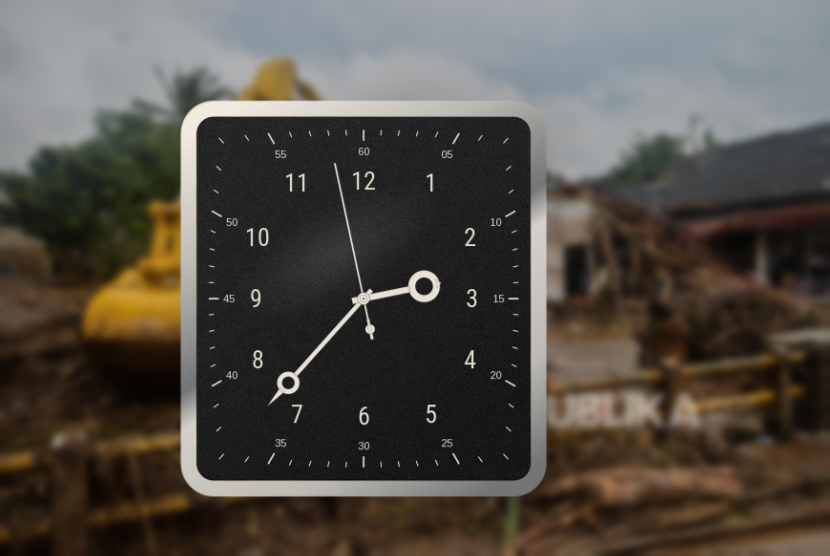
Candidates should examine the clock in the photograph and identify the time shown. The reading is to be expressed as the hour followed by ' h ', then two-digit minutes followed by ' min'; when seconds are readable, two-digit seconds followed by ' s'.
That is 2 h 36 min 58 s
